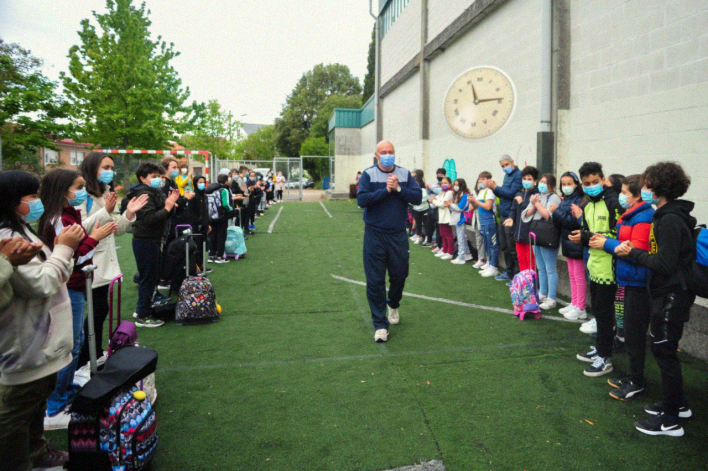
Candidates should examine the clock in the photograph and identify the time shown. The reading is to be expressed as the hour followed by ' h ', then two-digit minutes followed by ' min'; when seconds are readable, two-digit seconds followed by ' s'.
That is 11 h 14 min
